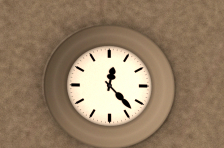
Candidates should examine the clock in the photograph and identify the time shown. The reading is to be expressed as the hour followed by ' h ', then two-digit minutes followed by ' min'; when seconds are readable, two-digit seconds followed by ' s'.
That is 12 h 23 min
